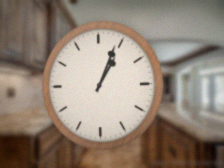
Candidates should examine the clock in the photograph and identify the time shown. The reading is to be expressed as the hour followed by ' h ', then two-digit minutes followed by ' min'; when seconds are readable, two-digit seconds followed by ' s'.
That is 1 h 04 min
